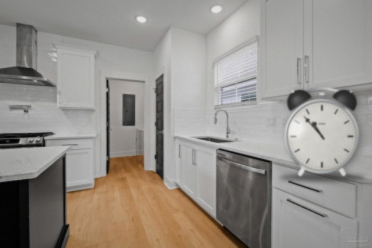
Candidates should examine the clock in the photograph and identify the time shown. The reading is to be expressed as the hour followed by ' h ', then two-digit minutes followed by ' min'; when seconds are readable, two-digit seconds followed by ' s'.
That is 10 h 53 min
